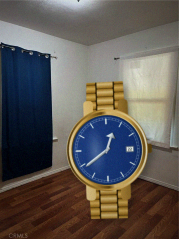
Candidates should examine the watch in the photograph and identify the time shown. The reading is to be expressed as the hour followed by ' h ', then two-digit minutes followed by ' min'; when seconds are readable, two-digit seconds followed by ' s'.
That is 12 h 39 min
